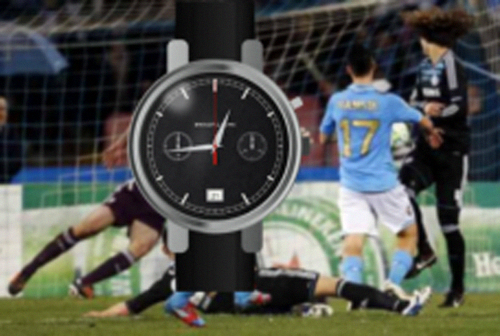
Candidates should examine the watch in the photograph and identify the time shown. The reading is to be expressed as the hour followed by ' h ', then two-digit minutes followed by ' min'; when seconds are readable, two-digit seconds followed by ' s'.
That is 12 h 44 min
